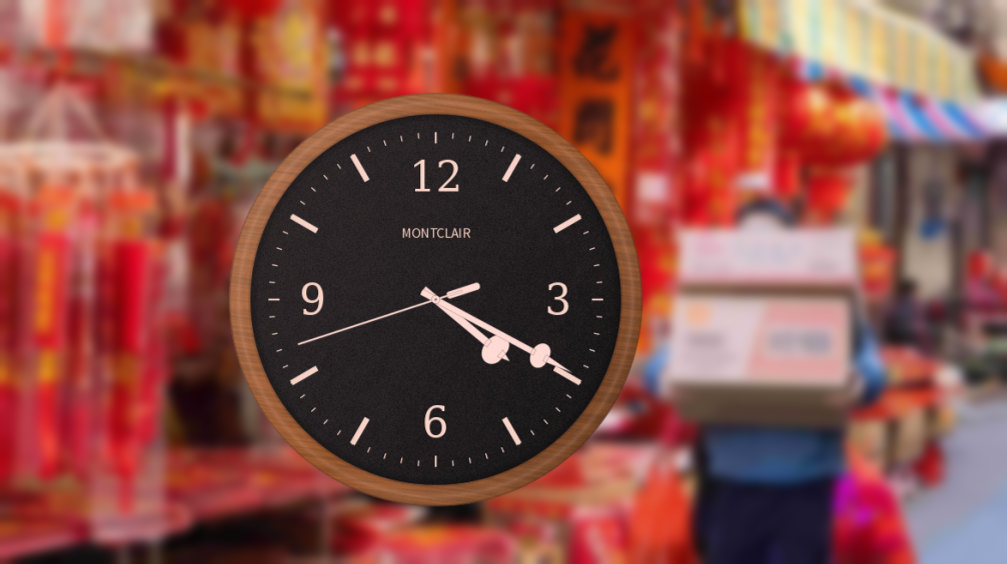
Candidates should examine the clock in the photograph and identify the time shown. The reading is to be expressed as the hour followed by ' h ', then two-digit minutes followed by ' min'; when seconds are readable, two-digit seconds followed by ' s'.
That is 4 h 19 min 42 s
